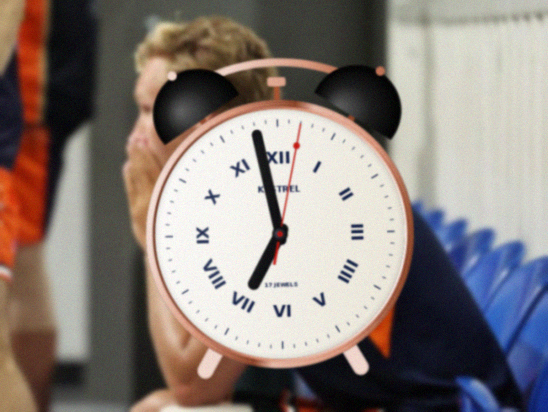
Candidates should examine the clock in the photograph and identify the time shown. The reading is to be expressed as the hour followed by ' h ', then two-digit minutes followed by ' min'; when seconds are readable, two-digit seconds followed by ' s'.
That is 6 h 58 min 02 s
